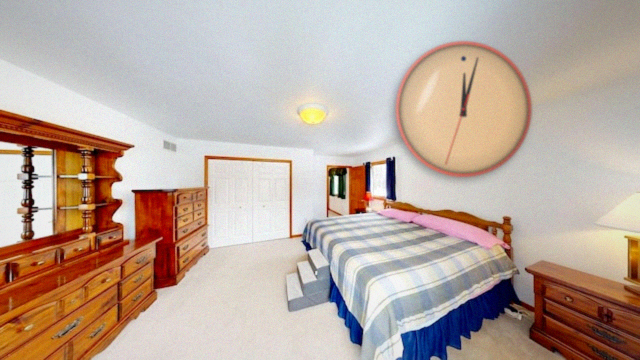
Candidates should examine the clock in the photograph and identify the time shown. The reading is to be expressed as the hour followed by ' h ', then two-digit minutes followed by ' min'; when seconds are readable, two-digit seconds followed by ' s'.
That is 12 h 02 min 33 s
